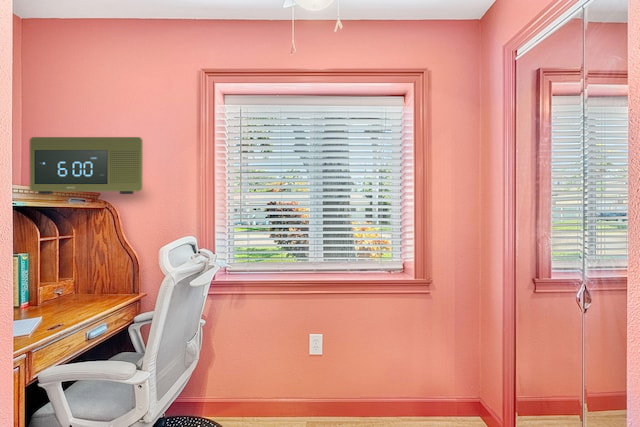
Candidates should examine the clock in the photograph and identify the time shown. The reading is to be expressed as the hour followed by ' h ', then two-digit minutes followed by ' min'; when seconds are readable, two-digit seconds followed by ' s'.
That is 6 h 00 min
